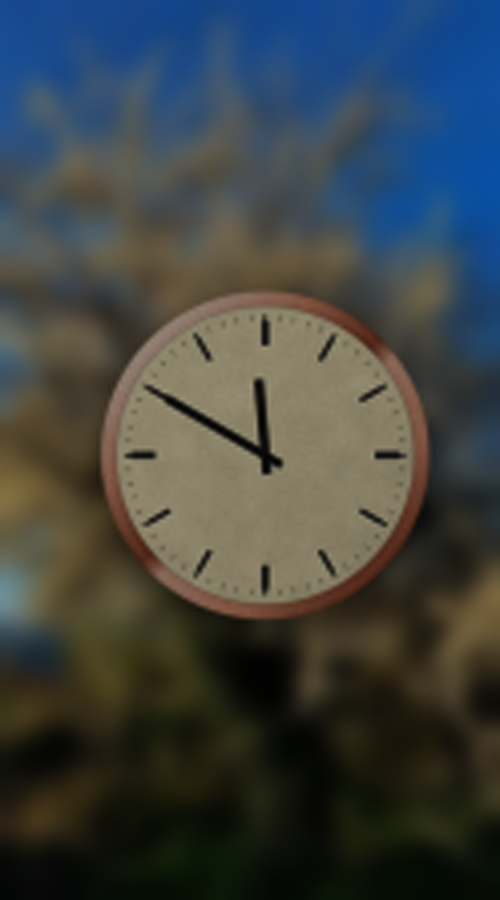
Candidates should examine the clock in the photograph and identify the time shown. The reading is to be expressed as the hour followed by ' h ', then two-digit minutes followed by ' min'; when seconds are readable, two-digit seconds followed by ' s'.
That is 11 h 50 min
